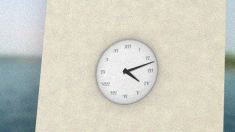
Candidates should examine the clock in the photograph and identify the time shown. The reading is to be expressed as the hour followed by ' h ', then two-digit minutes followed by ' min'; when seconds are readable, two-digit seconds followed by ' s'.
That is 4 h 12 min
